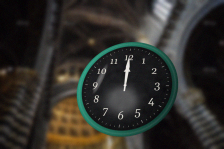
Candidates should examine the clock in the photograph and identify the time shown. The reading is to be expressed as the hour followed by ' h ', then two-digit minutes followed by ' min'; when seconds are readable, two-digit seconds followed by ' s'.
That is 12 h 00 min
